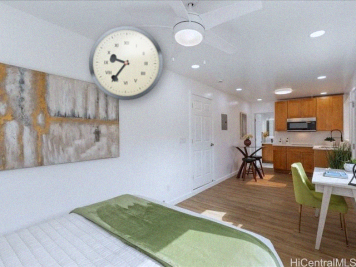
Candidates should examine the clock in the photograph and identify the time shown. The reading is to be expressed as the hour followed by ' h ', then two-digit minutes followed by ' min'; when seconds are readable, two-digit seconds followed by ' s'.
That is 9 h 36 min
